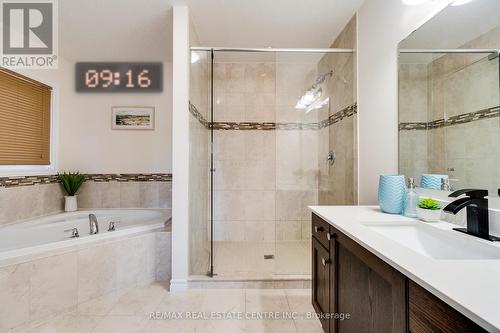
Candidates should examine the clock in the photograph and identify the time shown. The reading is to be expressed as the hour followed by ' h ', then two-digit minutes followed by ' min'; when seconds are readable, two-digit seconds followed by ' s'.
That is 9 h 16 min
